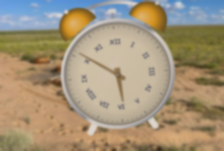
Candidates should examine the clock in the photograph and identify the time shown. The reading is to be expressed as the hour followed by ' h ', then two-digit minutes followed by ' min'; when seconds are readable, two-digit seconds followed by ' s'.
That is 5 h 51 min
